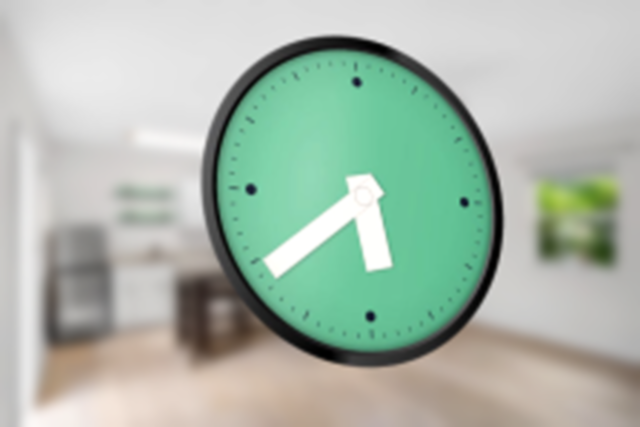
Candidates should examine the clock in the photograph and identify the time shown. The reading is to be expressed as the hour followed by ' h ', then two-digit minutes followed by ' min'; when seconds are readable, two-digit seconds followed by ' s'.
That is 5 h 39 min
